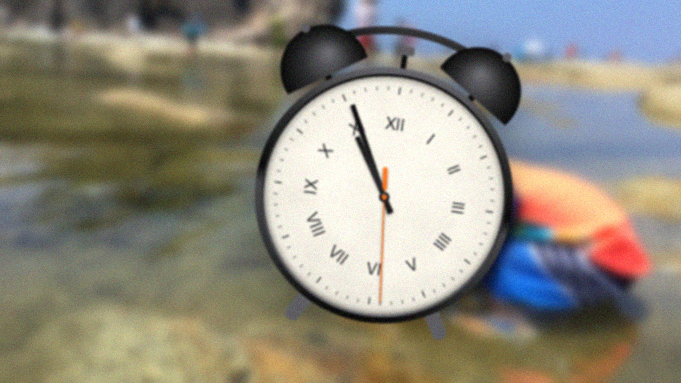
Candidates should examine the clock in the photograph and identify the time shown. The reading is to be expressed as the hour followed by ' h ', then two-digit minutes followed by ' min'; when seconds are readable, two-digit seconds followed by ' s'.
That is 10 h 55 min 29 s
